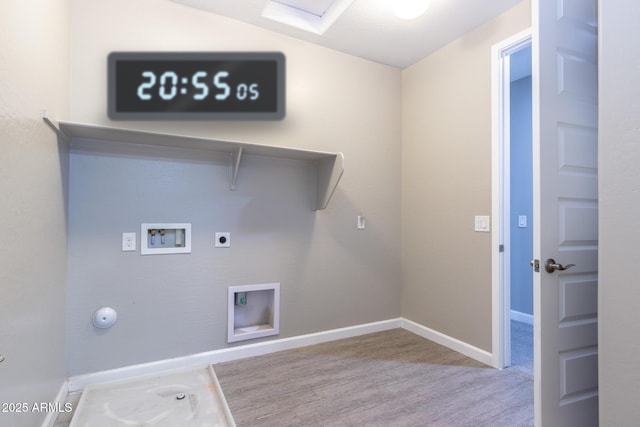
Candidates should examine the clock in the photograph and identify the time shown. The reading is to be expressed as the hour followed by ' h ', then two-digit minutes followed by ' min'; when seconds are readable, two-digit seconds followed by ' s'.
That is 20 h 55 min 05 s
